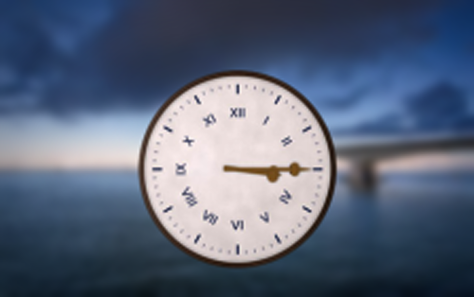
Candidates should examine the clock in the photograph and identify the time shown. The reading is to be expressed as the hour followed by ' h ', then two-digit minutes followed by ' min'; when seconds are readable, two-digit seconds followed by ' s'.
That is 3 h 15 min
